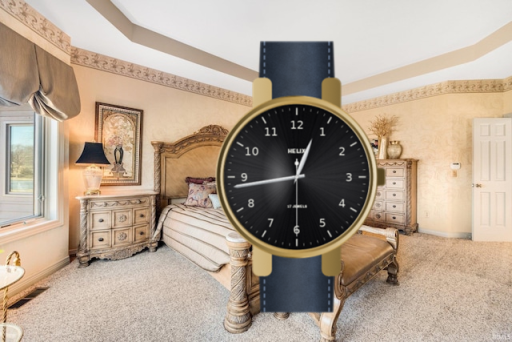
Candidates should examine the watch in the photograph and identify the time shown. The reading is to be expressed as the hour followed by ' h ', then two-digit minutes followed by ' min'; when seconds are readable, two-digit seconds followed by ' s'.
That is 12 h 43 min 30 s
